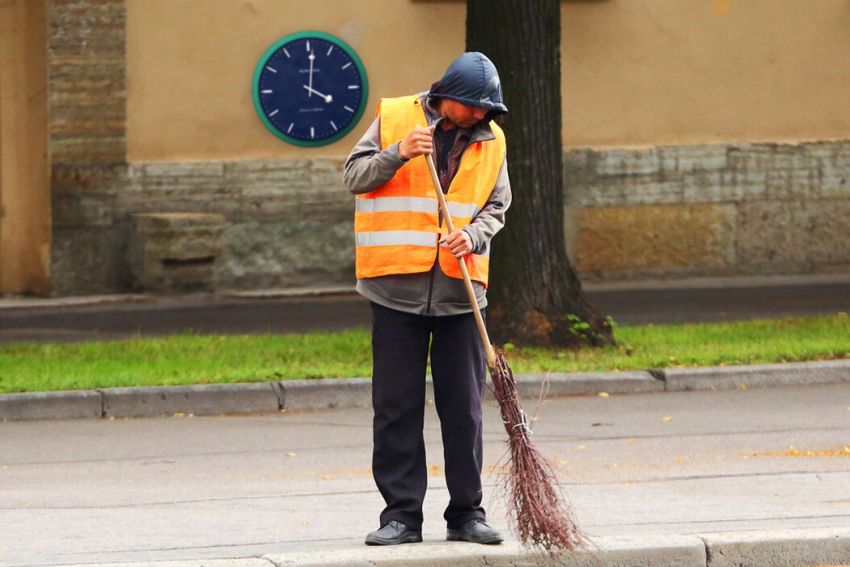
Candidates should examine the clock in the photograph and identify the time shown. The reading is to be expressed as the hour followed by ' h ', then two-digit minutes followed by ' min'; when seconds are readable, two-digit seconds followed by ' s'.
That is 4 h 01 min
